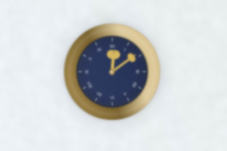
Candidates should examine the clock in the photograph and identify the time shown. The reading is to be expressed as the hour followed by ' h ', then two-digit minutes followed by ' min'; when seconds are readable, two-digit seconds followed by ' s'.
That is 12 h 09 min
